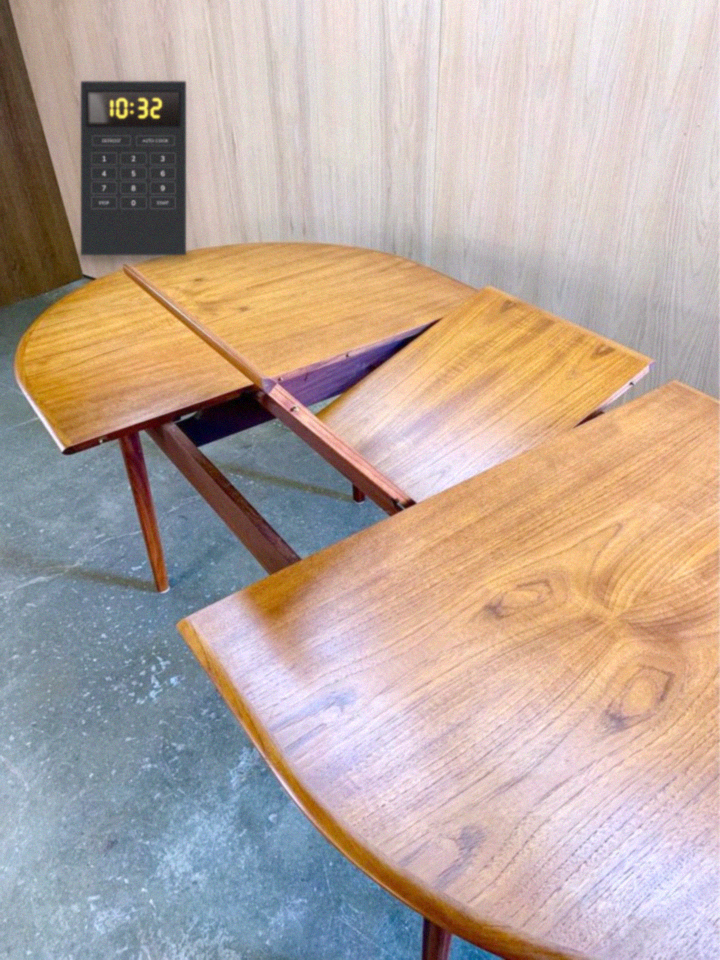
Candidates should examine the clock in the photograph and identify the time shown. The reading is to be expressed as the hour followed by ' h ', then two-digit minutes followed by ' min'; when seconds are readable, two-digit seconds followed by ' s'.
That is 10 h 32 min
